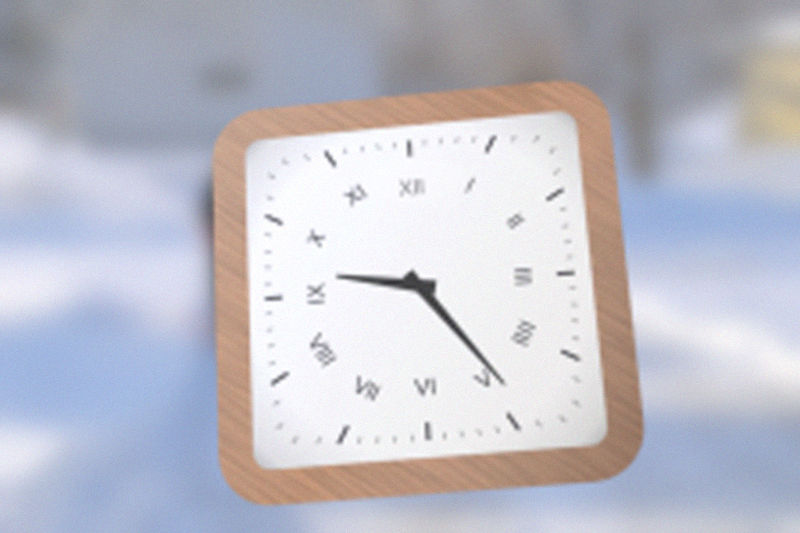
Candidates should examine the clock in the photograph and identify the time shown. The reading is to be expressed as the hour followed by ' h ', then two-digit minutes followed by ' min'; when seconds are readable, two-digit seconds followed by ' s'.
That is 9 h 24 min
